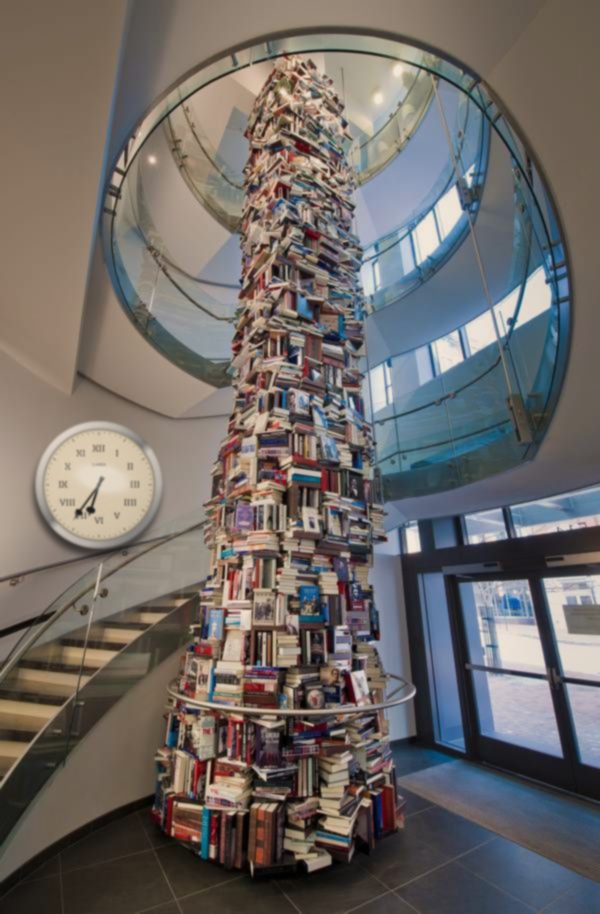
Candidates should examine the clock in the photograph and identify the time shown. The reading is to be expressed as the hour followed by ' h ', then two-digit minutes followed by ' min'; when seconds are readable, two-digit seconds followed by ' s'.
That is 6 h 36 min
